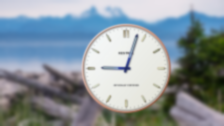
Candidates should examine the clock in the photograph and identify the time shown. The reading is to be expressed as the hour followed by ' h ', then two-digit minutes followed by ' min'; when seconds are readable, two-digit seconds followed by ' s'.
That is 9 h 03 min
